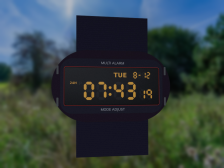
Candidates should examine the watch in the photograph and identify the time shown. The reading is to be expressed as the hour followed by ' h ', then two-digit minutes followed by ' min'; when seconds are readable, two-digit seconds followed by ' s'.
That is 7 h 43 min 19 s
